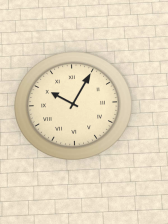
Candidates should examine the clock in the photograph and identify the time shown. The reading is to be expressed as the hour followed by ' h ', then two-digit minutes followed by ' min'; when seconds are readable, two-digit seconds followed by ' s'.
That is 10 h 05 min
